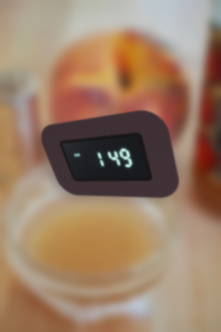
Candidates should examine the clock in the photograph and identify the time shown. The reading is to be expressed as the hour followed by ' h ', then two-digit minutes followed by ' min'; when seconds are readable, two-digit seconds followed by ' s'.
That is 1 h 49 min
